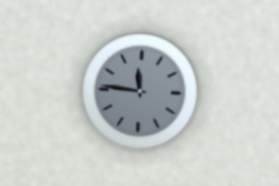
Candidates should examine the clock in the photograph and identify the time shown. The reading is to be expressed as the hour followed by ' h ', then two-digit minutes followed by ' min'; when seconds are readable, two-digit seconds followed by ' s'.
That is 11 h 46 min
